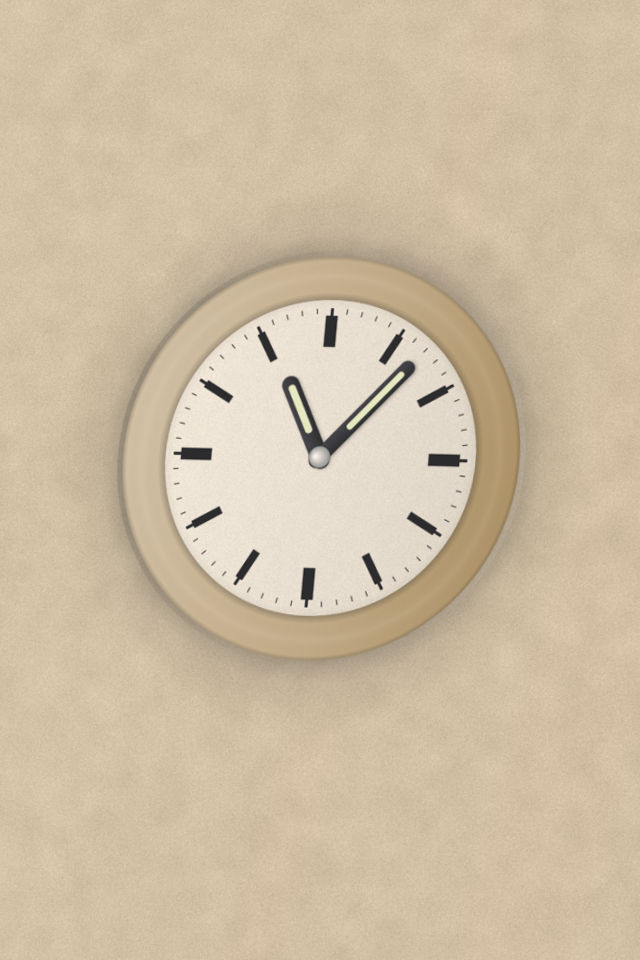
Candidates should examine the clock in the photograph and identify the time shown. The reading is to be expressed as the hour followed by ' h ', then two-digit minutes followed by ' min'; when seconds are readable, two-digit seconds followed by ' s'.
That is 11 h 07 min
